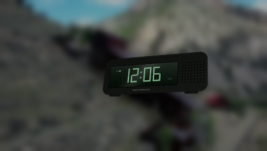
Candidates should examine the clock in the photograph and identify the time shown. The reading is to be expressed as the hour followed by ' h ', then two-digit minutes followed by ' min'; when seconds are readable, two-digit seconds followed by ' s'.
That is 12 h 06 min
